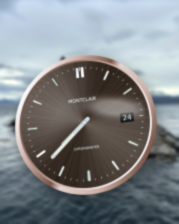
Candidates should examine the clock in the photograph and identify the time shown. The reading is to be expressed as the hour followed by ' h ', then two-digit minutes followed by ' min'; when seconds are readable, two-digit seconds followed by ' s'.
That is 7 h 38 min
